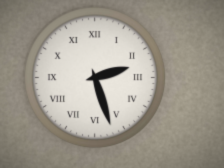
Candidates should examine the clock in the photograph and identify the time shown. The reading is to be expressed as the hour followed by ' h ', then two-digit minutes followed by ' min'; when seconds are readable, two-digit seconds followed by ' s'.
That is 2 h 27 min
